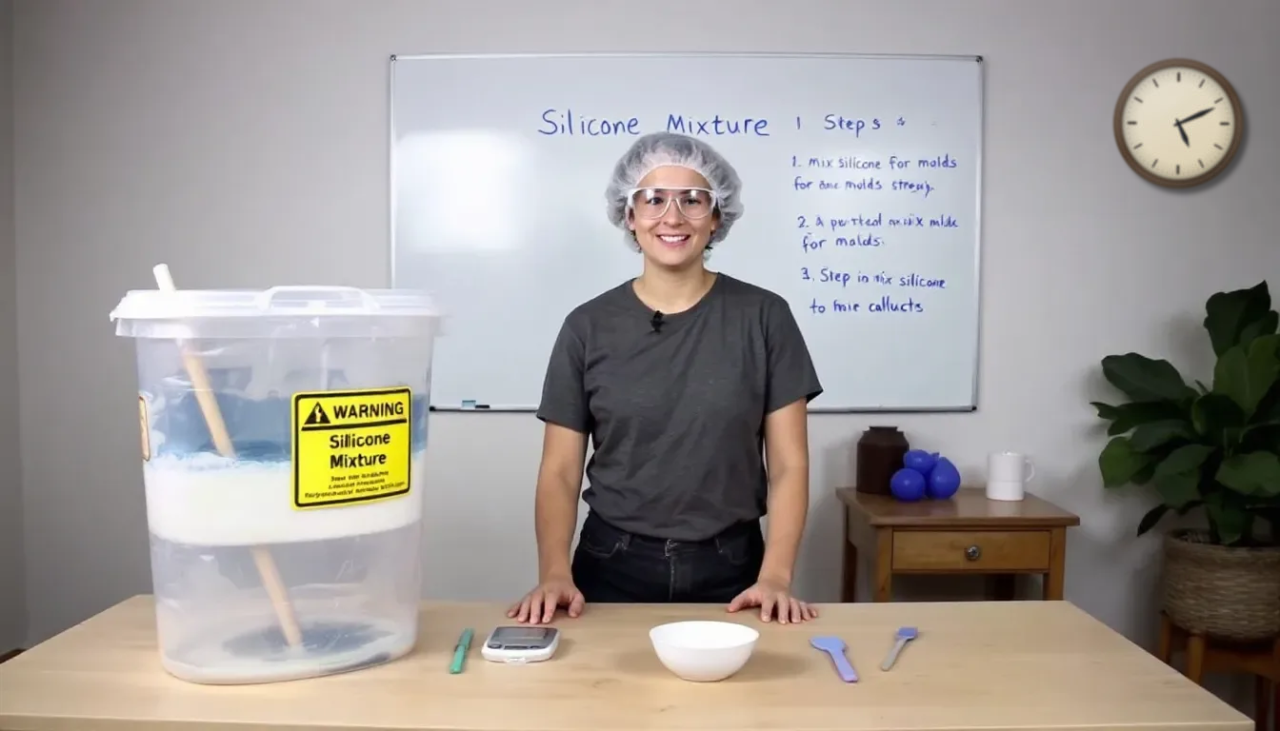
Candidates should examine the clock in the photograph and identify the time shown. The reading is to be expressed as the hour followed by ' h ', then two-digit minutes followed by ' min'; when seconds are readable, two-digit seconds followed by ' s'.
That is 5 h 11 min
